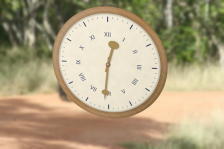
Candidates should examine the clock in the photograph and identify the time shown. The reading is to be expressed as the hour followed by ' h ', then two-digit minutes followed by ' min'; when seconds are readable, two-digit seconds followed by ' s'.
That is 12 h 31 min
